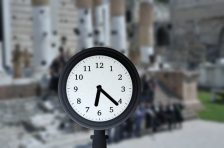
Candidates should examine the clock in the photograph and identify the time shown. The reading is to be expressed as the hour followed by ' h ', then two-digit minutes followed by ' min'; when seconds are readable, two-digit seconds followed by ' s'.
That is 6 h 22 min
